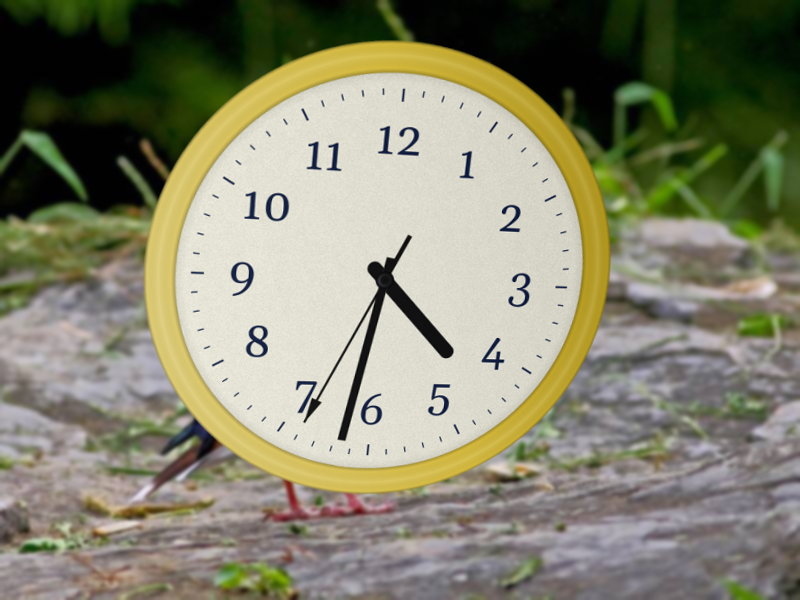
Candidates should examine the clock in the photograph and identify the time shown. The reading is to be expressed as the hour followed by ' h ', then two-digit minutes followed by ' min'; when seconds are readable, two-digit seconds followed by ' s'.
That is 4 h 31 min 34 s
